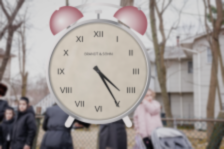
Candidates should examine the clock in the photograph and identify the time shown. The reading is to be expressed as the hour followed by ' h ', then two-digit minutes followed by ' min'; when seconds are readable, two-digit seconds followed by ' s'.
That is 4 h 25 min
